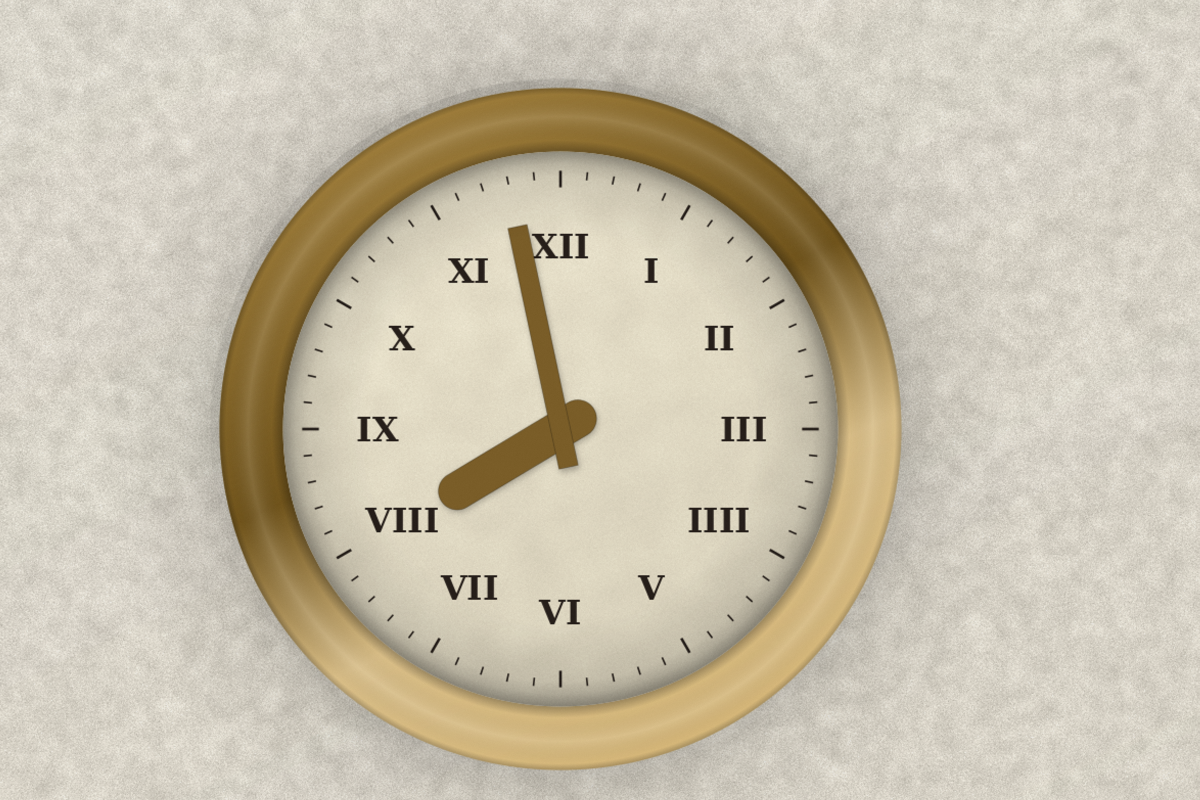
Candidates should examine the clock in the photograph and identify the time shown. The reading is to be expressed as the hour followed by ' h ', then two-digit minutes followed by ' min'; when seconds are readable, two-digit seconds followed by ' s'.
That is 7 h 58 min
